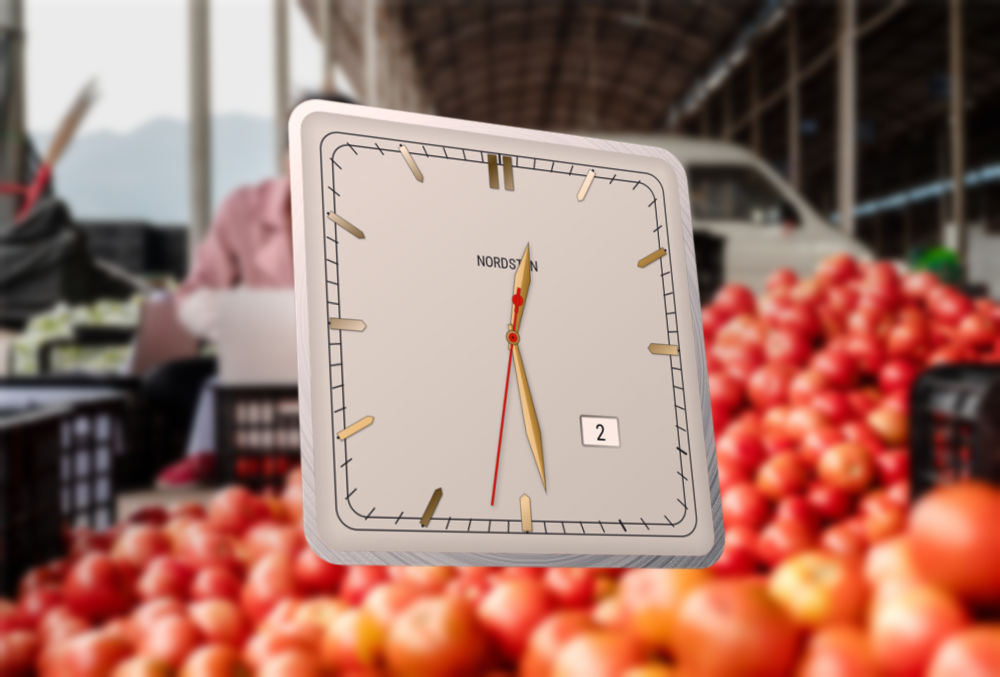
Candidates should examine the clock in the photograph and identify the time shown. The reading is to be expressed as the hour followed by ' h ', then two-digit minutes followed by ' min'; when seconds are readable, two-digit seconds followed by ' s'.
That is 12 h 28 min 32 s
